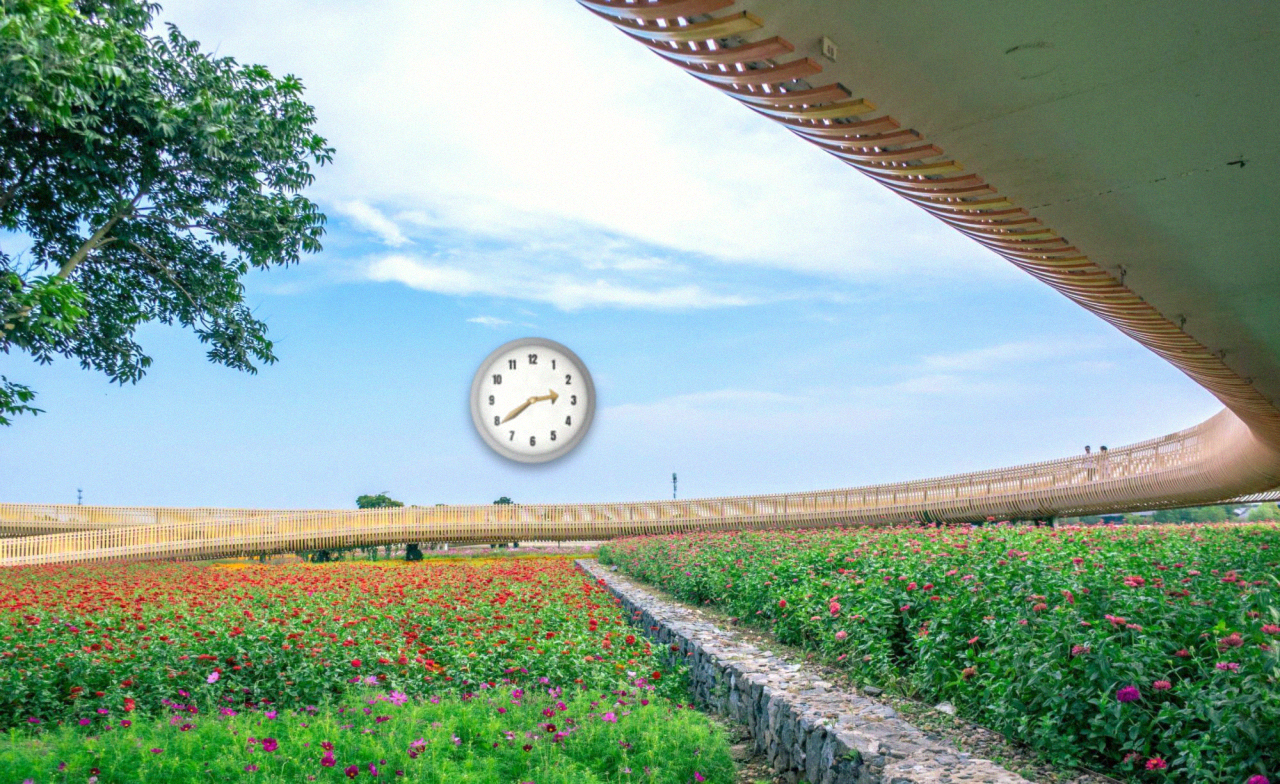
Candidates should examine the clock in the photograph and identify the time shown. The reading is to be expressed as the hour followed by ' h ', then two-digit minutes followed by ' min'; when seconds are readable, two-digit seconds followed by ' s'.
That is 2 h 39 min
